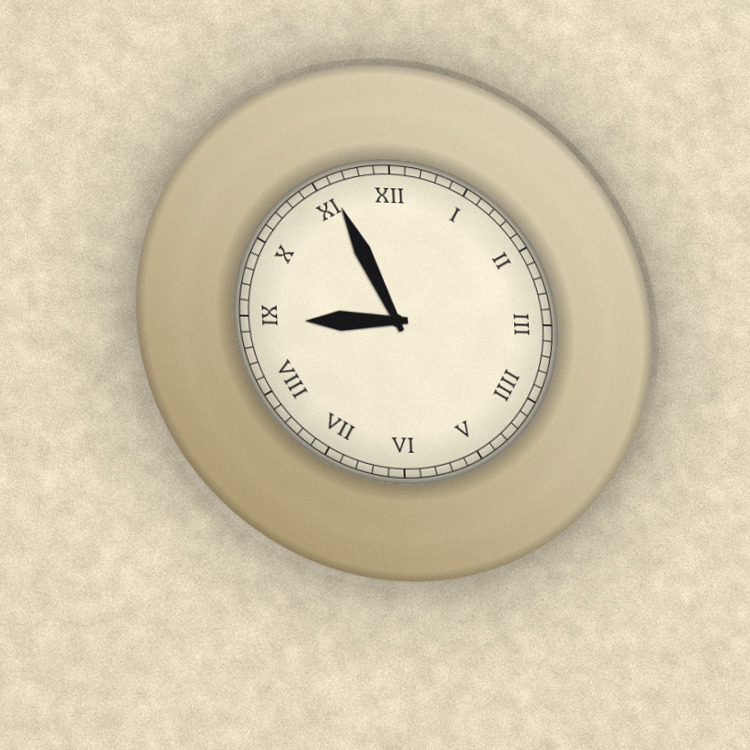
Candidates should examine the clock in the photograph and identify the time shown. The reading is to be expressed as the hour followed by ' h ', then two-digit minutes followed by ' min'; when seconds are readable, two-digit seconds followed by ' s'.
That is 8 h 56 min
